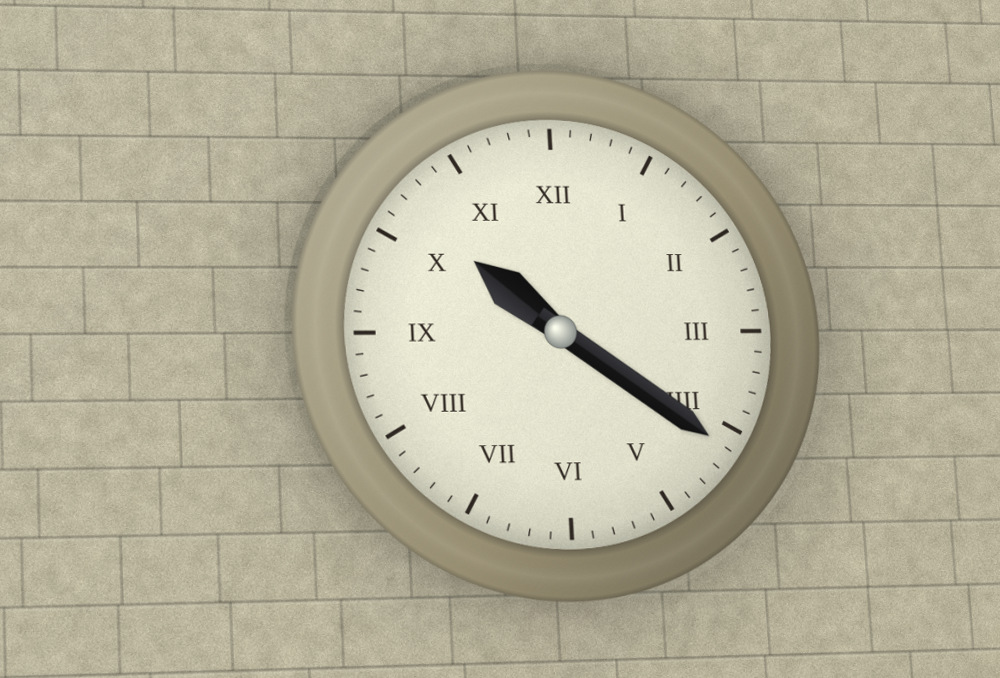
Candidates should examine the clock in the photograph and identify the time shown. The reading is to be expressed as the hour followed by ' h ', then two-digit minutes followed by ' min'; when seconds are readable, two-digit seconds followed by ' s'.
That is 10 h 21 min
